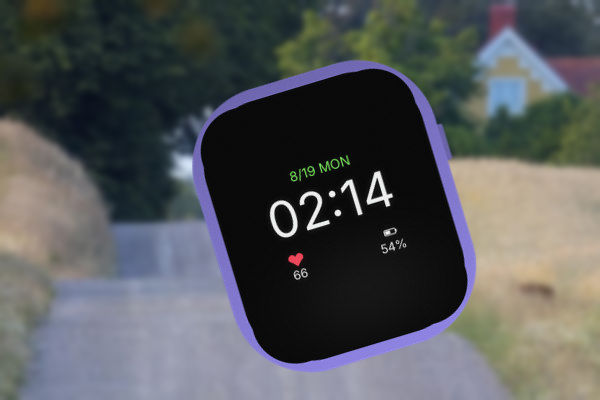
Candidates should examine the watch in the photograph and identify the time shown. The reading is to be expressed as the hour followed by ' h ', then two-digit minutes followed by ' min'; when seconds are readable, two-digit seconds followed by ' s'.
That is 2 h 14 min
